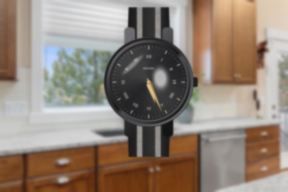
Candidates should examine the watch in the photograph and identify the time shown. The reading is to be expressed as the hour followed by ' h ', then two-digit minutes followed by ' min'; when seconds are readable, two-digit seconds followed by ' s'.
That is 5 h 26 min
